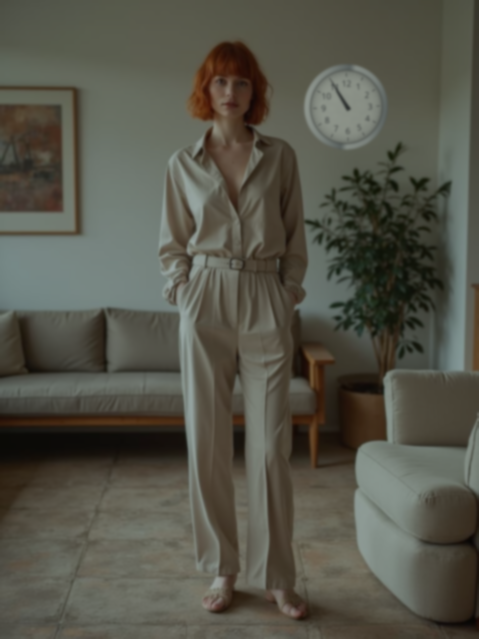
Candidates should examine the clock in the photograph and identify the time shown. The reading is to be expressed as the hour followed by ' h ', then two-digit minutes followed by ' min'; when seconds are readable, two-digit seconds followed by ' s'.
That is 10 h 55 min
